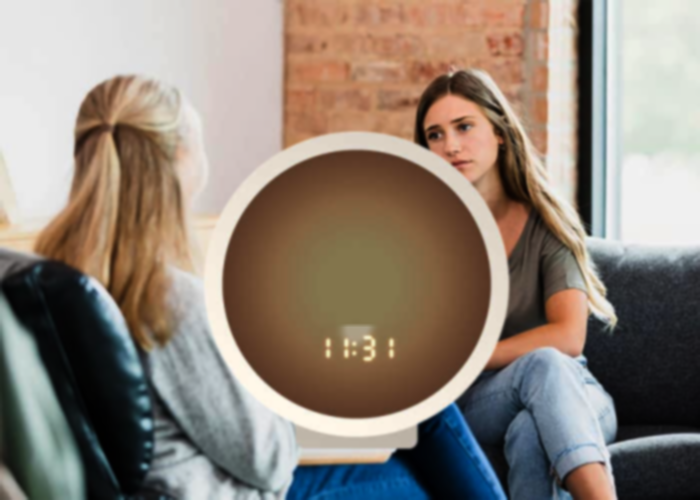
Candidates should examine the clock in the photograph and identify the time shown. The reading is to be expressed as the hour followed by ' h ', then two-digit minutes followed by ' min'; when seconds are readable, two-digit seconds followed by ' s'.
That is 11 h 31 min
